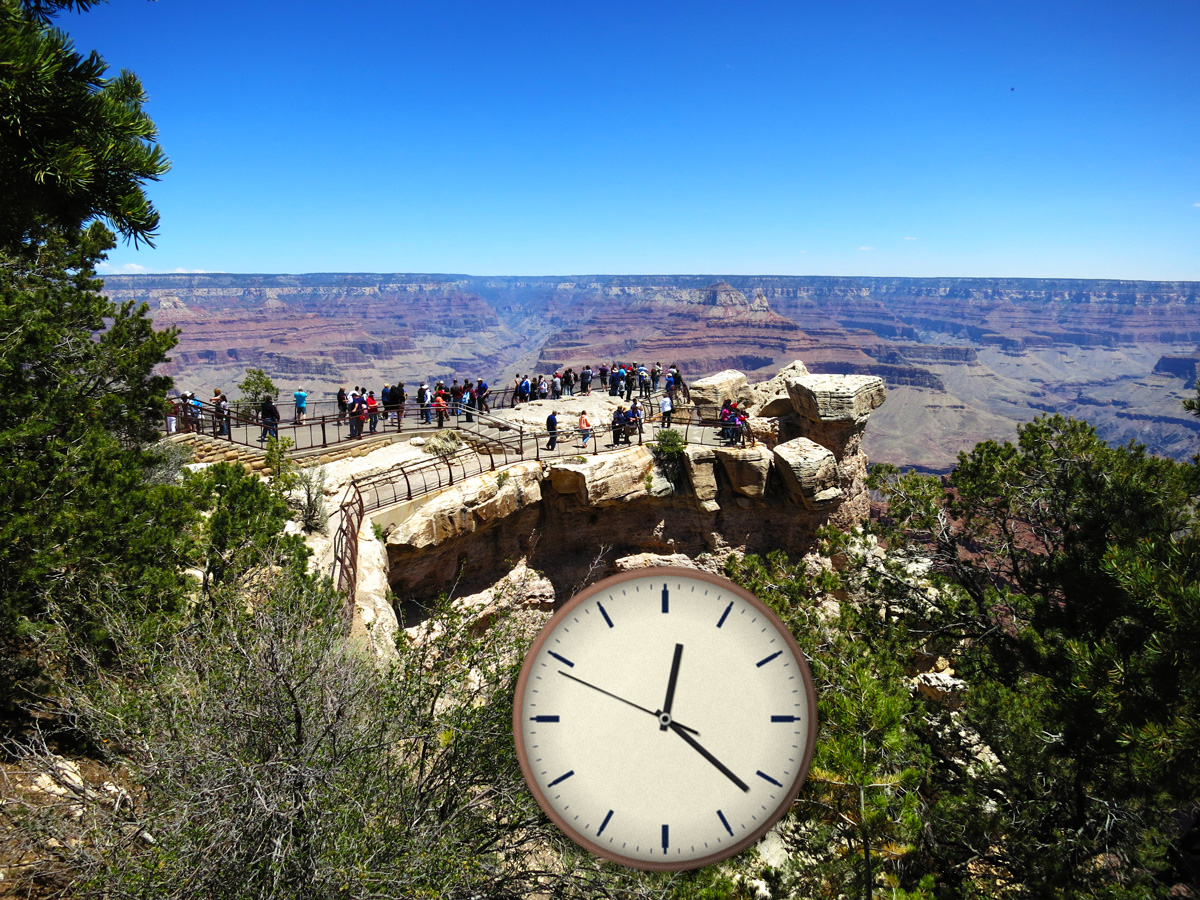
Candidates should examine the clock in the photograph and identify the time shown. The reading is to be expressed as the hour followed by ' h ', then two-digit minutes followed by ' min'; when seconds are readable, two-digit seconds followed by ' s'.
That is 12 h 21 min 49 s
